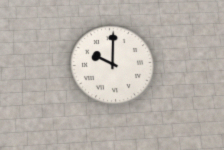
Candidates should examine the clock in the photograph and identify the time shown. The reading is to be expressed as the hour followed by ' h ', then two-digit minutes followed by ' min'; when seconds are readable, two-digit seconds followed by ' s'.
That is 10 h 01 min
